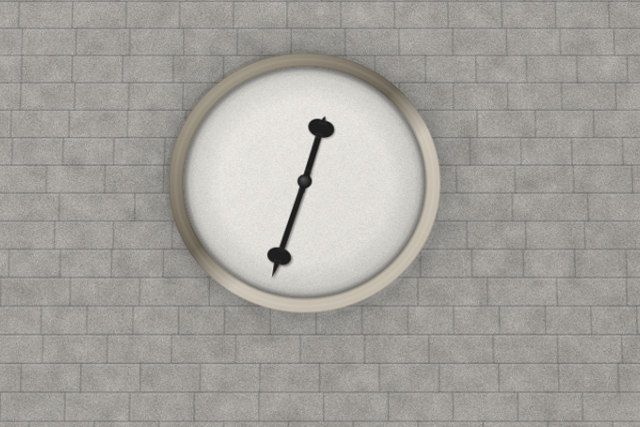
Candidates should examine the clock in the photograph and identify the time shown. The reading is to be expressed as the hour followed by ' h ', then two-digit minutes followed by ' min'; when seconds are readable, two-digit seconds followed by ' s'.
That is 12 h 33 min
